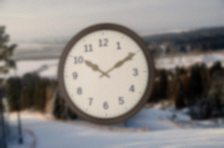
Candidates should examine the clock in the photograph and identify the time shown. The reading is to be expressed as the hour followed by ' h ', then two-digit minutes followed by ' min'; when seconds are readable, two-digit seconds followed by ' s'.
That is 10 h 10 min
